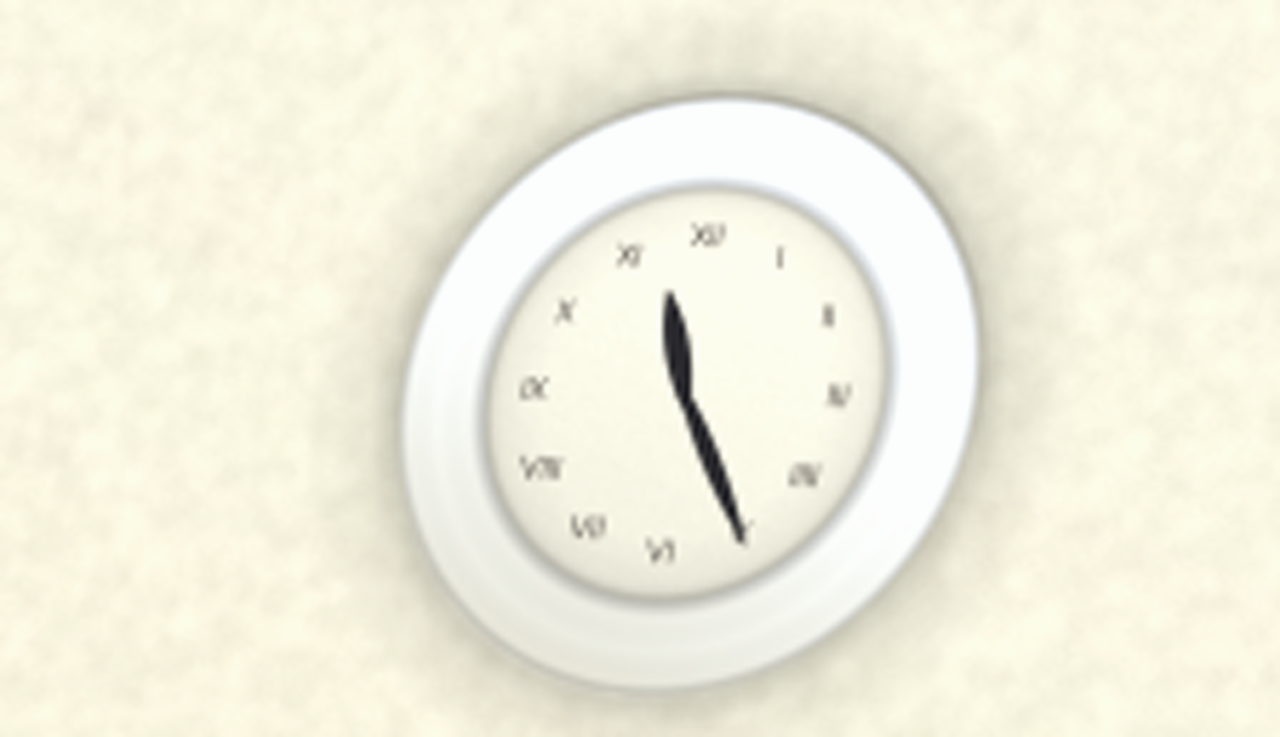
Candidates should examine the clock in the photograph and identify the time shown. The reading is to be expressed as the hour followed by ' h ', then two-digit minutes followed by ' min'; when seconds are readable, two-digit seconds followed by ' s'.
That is 11 h 25 min
